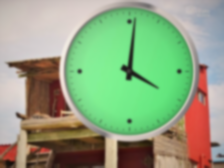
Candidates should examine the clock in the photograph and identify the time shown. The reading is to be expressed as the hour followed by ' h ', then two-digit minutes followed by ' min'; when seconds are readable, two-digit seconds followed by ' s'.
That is 4 h 01 min
